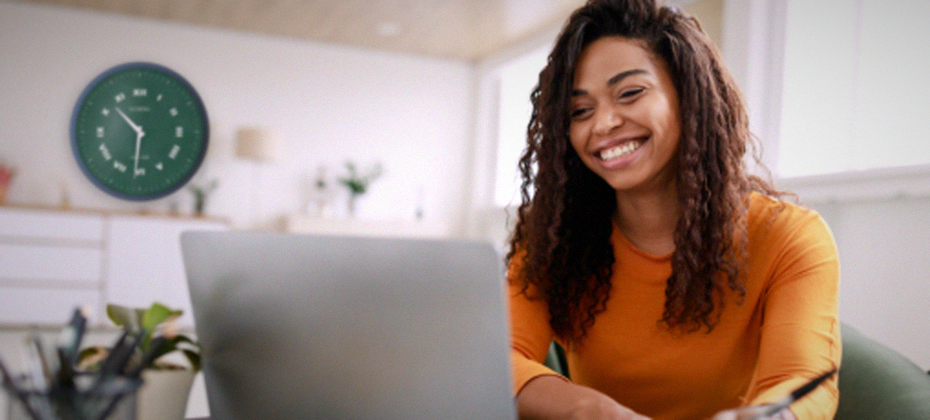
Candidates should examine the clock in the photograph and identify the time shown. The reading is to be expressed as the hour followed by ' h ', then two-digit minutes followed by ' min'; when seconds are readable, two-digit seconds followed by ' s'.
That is 10 h 31 min
